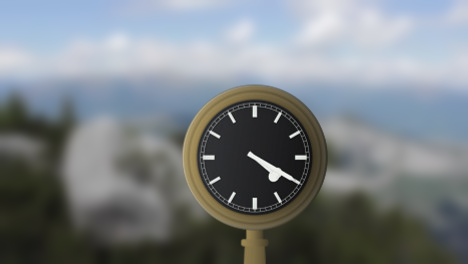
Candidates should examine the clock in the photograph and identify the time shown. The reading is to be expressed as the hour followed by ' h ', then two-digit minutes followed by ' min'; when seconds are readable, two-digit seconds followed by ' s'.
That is 4 h 20 min
